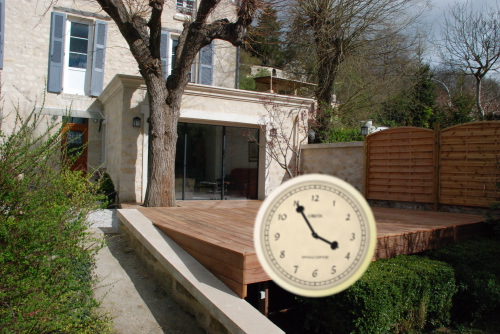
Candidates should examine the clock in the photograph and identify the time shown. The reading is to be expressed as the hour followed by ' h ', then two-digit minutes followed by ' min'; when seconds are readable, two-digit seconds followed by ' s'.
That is 3 h 55 min
